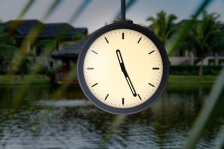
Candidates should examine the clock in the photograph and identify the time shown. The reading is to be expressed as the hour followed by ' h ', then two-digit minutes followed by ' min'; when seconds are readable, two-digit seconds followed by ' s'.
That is 11 h 26 min
